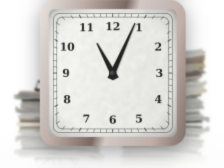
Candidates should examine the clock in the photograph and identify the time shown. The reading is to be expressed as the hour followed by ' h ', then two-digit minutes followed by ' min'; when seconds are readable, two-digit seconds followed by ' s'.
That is 11 h 04 min
